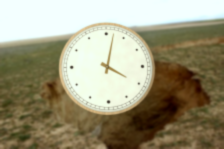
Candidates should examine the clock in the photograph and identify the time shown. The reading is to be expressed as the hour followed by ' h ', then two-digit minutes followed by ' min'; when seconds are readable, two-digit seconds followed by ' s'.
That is 4 h 02 min
